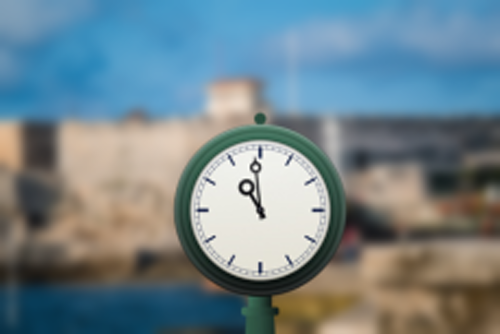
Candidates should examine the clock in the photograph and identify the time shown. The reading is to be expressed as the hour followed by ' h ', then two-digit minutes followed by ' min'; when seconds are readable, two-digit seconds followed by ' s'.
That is 10 h 59 min
